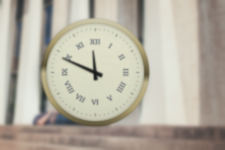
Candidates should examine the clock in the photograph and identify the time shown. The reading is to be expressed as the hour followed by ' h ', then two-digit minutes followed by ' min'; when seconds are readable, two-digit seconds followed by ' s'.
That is 11 h 49 min
